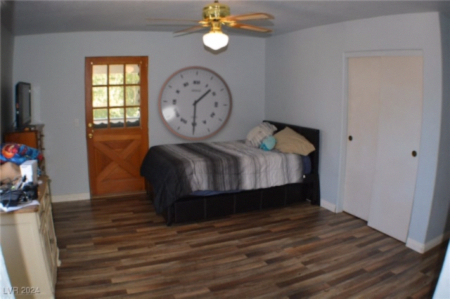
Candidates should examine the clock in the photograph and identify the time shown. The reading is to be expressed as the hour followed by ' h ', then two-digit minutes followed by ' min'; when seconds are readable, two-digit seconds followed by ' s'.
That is 1 h 30 min
